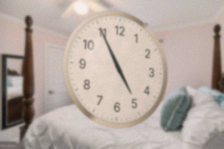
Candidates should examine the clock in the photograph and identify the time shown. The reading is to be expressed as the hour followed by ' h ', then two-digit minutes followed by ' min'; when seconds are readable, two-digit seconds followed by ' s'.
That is 4 h 55 min
